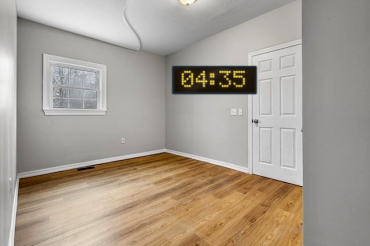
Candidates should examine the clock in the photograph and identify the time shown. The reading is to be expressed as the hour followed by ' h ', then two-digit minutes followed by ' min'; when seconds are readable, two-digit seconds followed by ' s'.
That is 4 h 35 min
